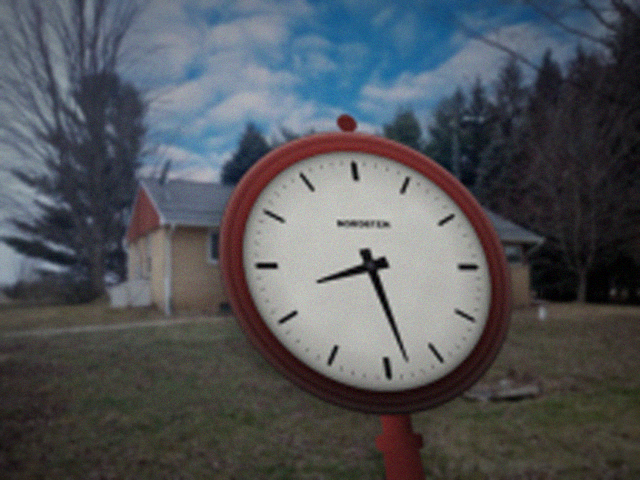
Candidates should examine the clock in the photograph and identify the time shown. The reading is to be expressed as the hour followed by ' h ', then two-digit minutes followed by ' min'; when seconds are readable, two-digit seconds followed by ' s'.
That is 8 h 28 min
